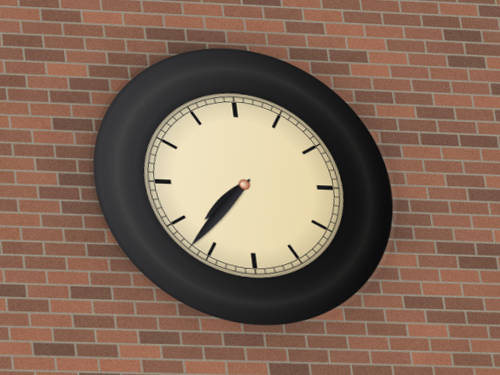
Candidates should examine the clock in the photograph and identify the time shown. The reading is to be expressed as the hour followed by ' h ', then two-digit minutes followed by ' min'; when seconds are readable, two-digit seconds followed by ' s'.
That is 7 h 37 min
